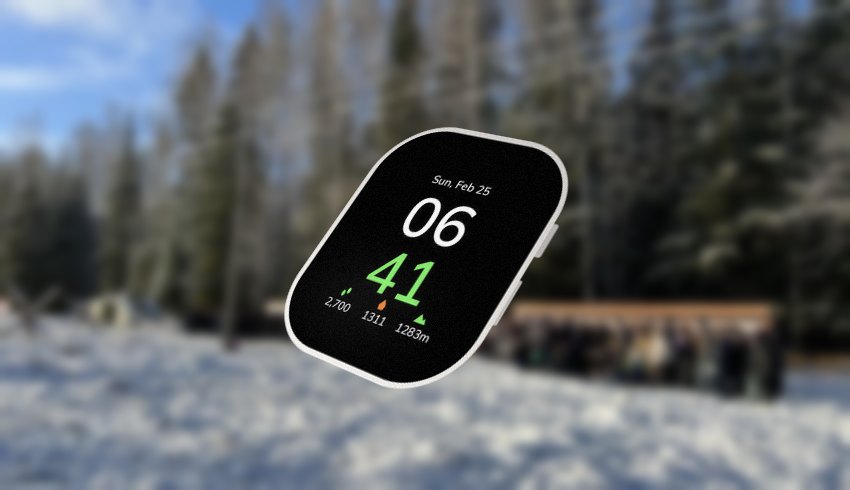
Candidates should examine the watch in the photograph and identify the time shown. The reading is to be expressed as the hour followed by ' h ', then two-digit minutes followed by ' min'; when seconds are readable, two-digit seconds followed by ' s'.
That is 6 h 41 min
